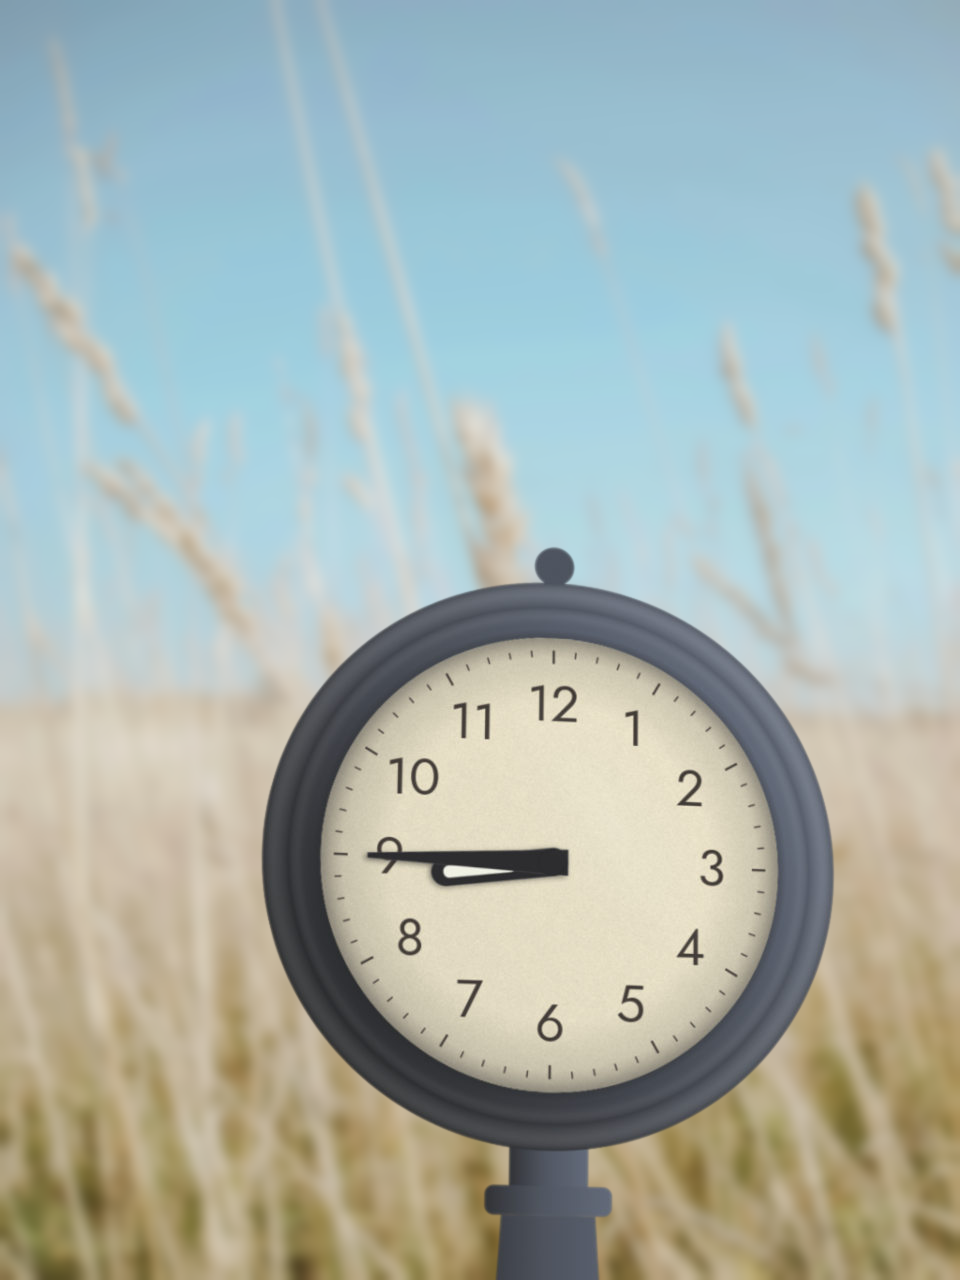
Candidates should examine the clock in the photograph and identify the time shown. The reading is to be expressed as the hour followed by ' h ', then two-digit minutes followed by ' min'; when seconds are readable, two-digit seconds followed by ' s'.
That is 8 h 45 min
